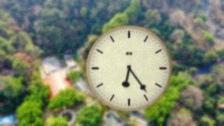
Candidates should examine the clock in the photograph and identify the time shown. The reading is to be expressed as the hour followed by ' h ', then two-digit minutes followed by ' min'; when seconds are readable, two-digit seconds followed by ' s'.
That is 6 h 24 min
